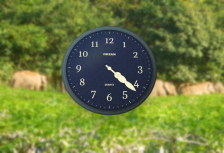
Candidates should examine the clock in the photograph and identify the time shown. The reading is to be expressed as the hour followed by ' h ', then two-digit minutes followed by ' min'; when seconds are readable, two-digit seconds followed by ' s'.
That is 4 h 22 min
